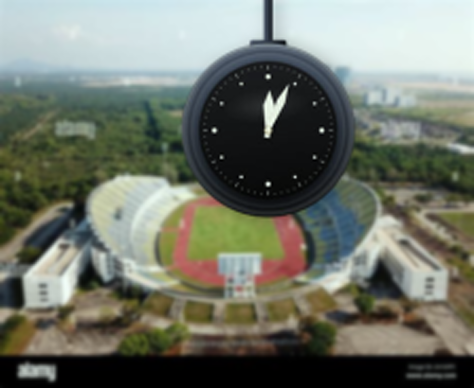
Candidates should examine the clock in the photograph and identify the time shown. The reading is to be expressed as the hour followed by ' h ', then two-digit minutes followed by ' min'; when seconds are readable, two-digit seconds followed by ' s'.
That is 12 h 04 min
